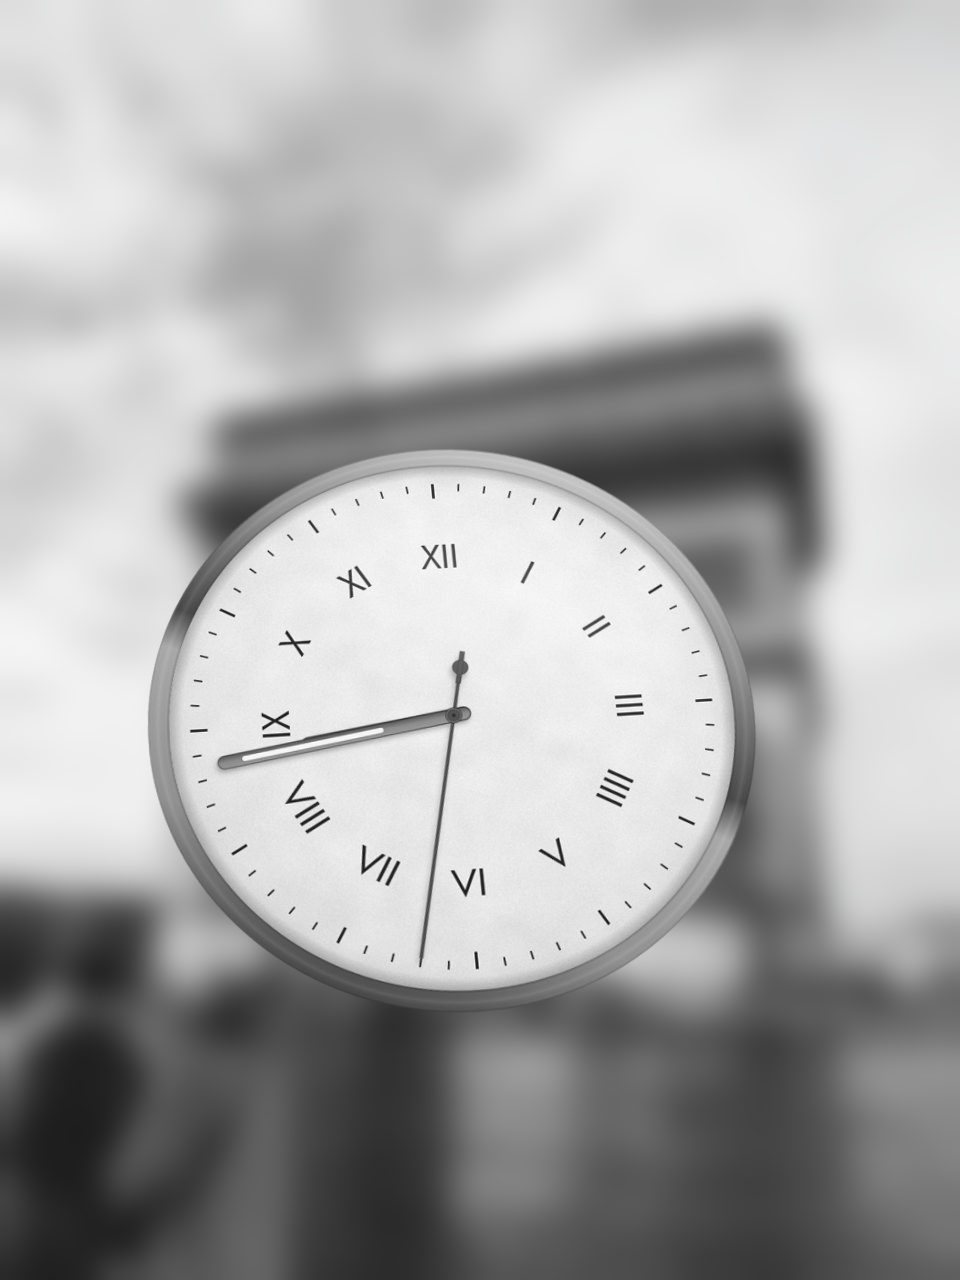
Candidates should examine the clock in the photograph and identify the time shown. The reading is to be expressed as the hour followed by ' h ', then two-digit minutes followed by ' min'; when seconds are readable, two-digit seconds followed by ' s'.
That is 8 h 43 min 32 s
